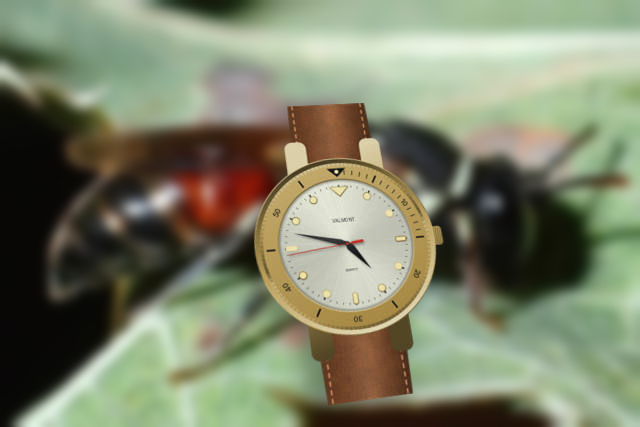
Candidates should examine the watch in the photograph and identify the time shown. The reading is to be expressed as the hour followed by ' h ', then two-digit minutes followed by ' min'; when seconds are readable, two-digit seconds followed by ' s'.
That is 4 h 47 min 44 s
